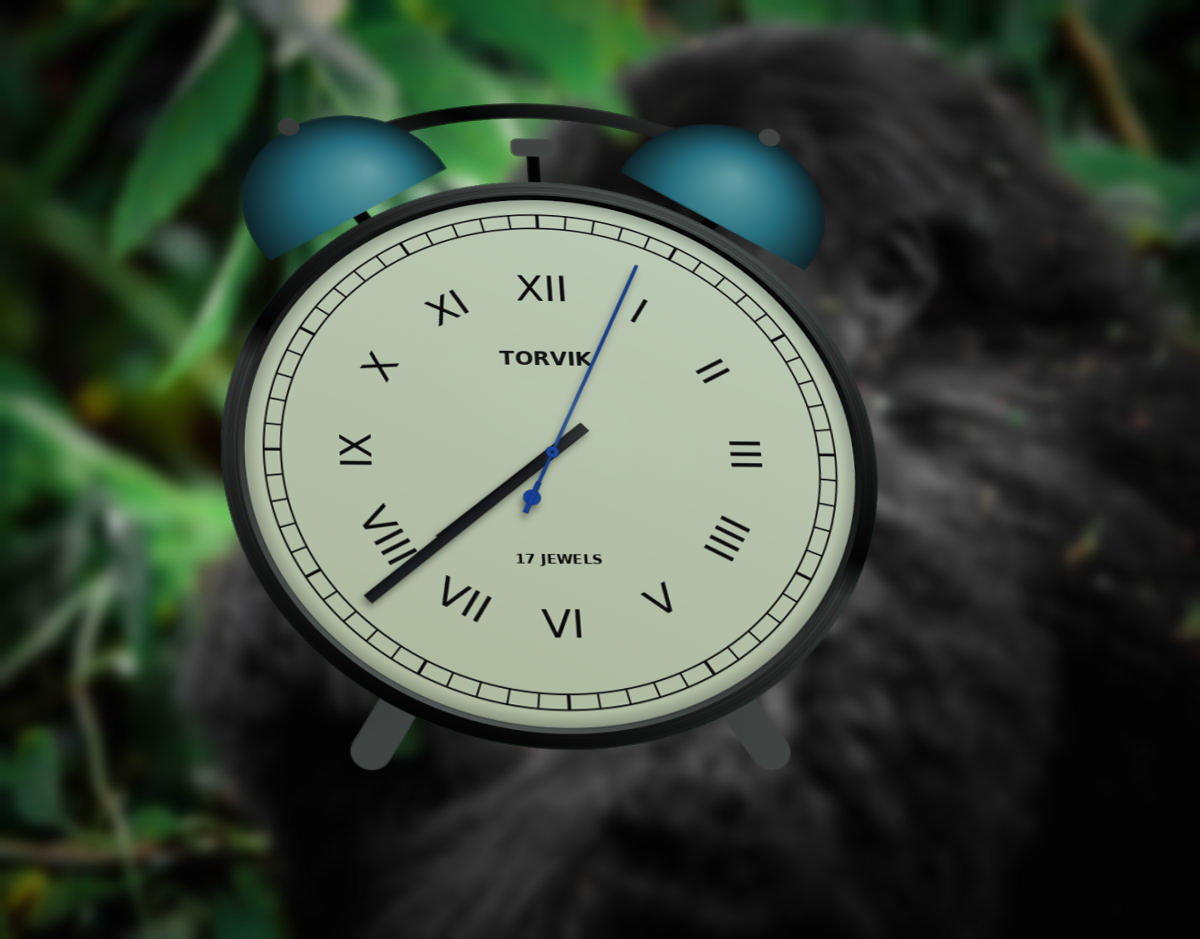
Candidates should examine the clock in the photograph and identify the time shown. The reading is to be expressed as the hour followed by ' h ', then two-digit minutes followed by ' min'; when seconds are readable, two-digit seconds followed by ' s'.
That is 7 h 38 min 04 s
